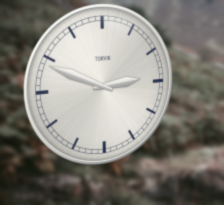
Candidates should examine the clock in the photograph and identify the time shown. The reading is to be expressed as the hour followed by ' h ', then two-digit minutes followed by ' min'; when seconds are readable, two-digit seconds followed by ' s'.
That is 2 h 49 min
